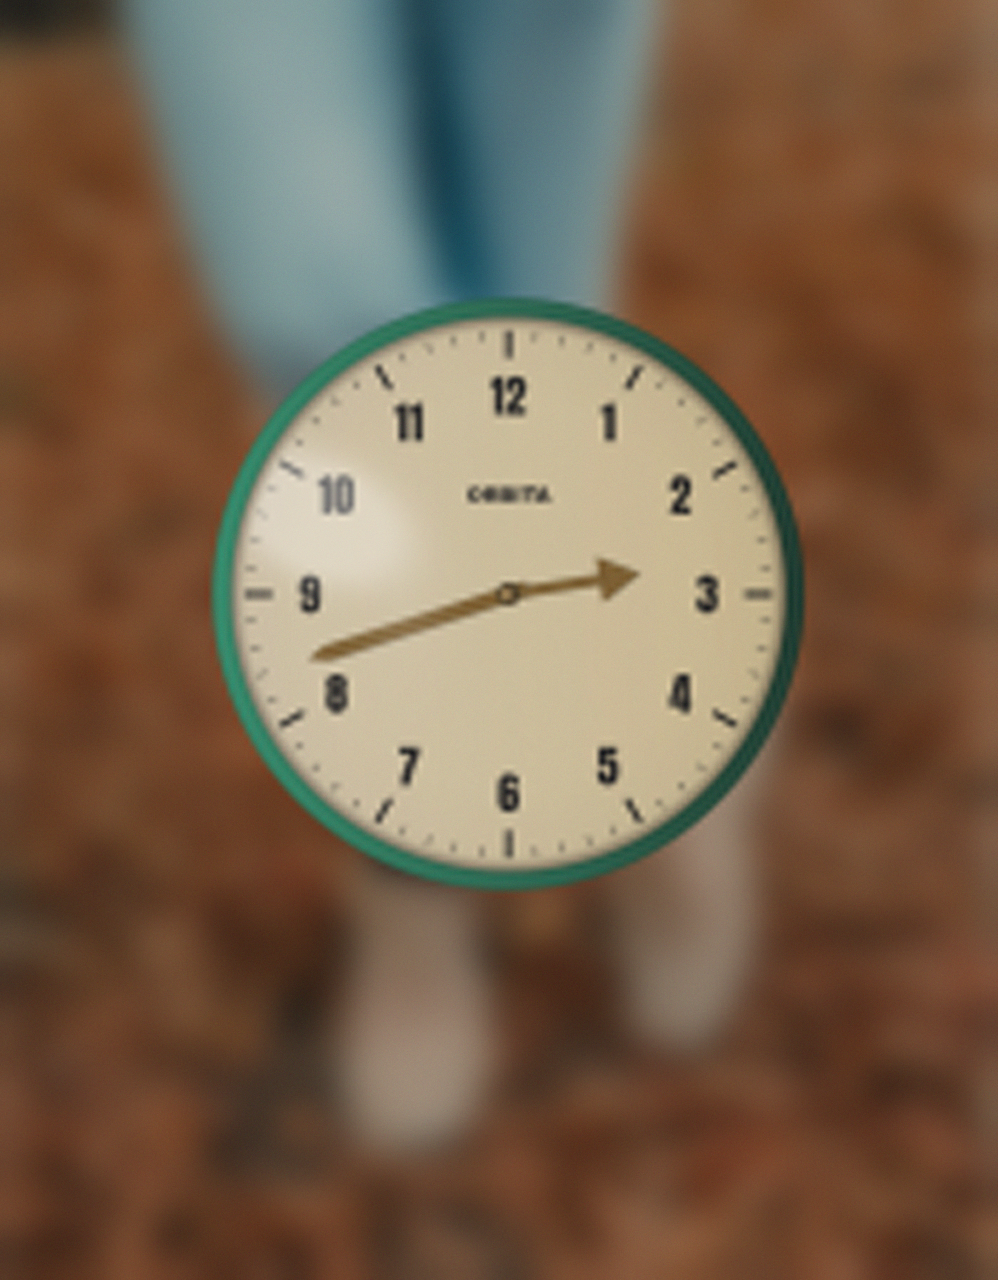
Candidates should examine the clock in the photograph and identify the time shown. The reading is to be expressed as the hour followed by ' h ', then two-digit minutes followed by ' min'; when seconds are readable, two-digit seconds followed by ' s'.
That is 2 h 42 min
